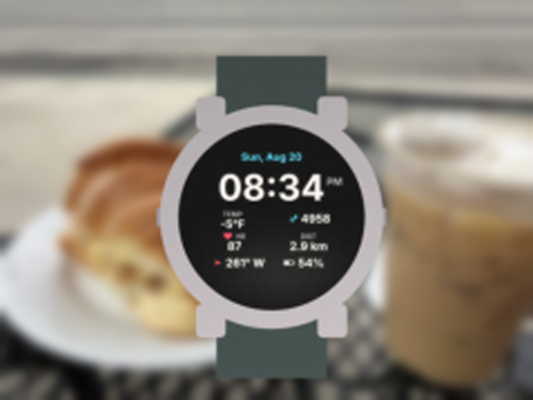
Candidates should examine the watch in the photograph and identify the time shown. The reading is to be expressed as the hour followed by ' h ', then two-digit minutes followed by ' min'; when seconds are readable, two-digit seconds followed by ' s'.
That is 8 h 34 min
